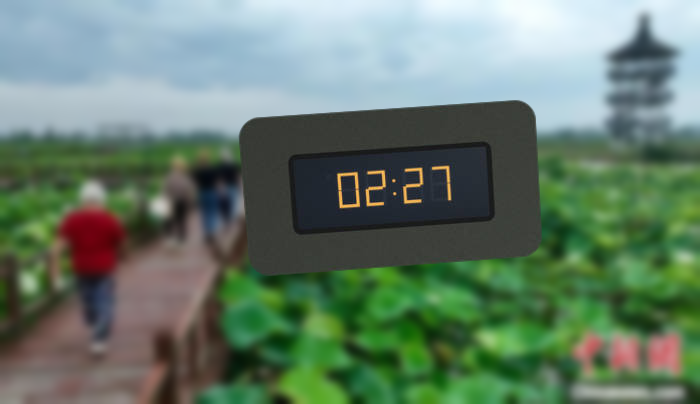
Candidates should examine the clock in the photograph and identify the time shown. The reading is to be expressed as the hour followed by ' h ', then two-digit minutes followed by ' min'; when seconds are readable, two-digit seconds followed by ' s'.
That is 2 h 27 min
